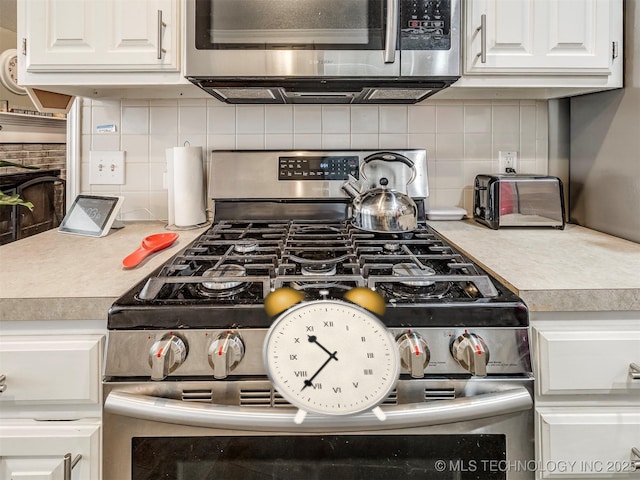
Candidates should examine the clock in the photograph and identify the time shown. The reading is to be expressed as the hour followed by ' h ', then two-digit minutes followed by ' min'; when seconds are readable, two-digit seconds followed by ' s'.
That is 10 h 37 min
